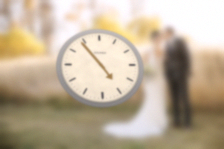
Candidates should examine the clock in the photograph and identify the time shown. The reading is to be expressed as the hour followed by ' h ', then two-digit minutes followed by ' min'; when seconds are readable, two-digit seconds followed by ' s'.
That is 4 h 54 min
